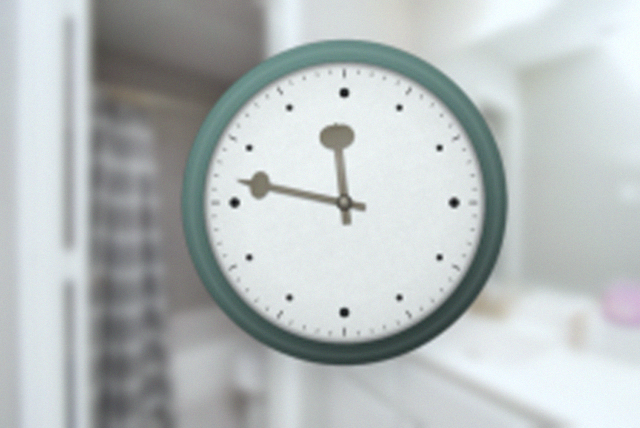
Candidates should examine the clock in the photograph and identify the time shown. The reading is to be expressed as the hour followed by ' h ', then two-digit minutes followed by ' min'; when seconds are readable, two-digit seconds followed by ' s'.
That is 11 h 47 min
